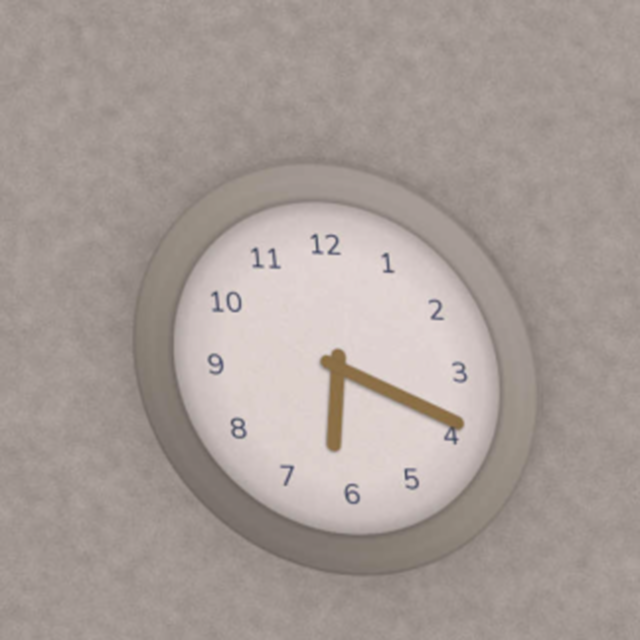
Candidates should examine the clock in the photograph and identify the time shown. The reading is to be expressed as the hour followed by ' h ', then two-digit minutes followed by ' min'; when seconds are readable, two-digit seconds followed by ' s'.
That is 6 h 19 min
